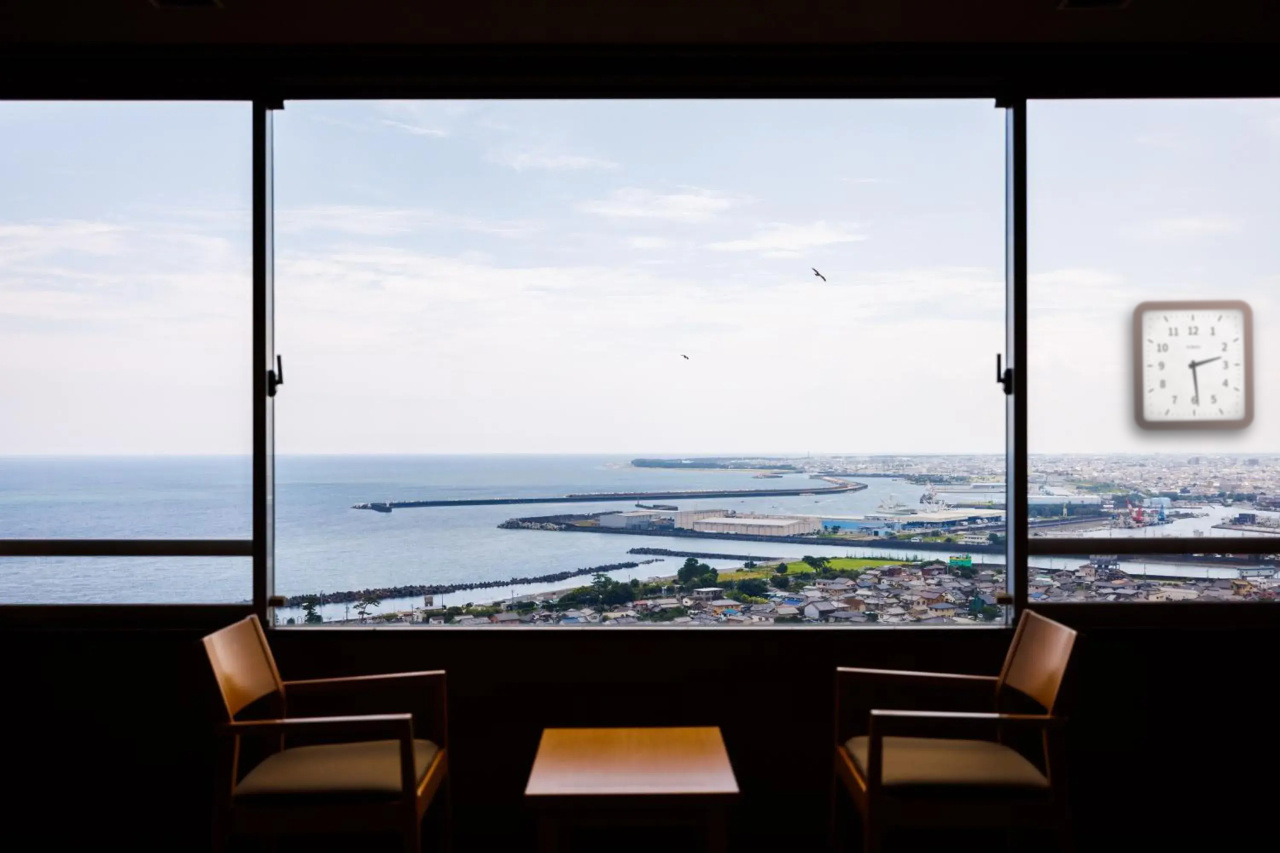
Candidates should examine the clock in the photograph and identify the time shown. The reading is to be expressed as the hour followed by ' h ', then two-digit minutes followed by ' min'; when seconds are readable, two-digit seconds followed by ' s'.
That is 2 h 29 min
